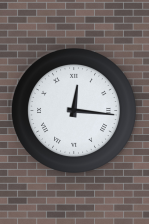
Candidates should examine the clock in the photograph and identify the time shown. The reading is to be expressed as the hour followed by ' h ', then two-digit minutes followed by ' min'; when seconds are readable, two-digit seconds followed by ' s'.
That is 12 h 16 min
